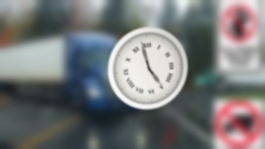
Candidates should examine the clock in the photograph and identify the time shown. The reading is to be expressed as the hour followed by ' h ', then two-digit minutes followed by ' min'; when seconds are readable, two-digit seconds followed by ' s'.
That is 4 h 58 min
